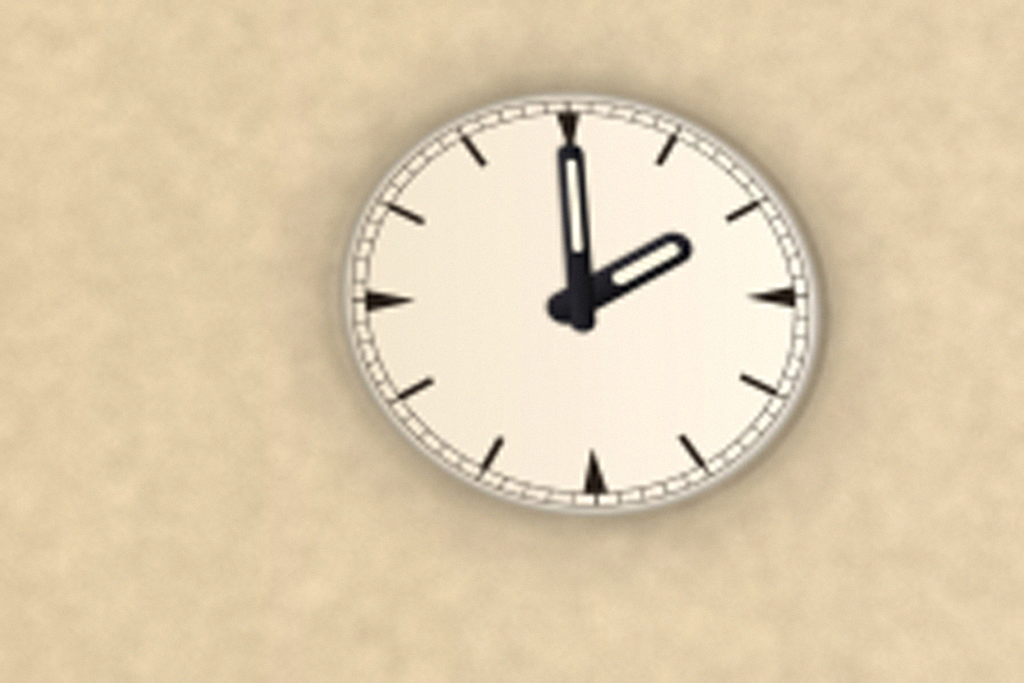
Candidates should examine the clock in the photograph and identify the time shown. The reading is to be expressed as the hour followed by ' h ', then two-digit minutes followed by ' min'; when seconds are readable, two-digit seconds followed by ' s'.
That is 2 h 00 min
